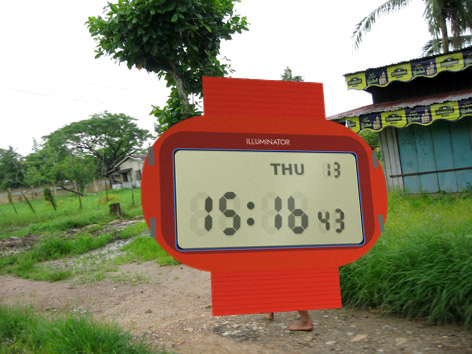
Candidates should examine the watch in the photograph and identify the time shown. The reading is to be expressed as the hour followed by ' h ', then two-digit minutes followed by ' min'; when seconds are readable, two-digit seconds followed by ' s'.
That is 15 h 16 min 43 s
